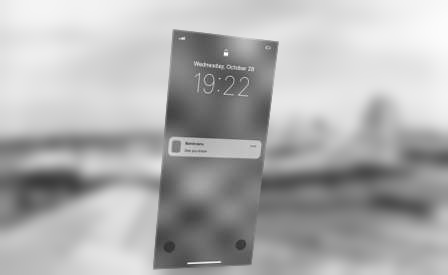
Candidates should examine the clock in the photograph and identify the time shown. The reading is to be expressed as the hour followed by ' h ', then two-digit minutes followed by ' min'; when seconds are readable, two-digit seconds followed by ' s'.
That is 19 h 22 min
